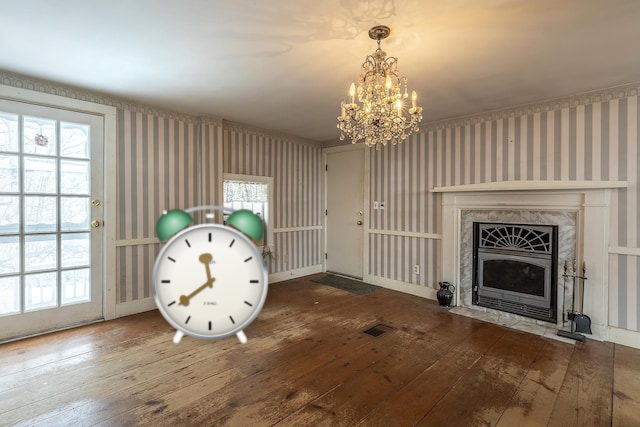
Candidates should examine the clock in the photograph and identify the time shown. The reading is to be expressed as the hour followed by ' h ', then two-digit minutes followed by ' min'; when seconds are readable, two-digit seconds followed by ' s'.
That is 11 h 39 min
